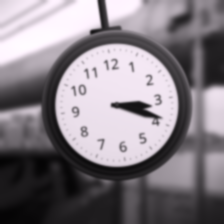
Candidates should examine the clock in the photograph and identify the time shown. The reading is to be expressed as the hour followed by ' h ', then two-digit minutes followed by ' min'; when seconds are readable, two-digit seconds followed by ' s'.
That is 3 h 19 min
